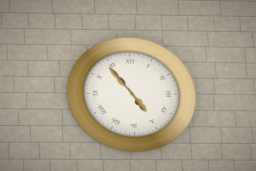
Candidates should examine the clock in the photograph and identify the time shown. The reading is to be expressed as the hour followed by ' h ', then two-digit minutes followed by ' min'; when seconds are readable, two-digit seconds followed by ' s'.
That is 4 h 54 min
